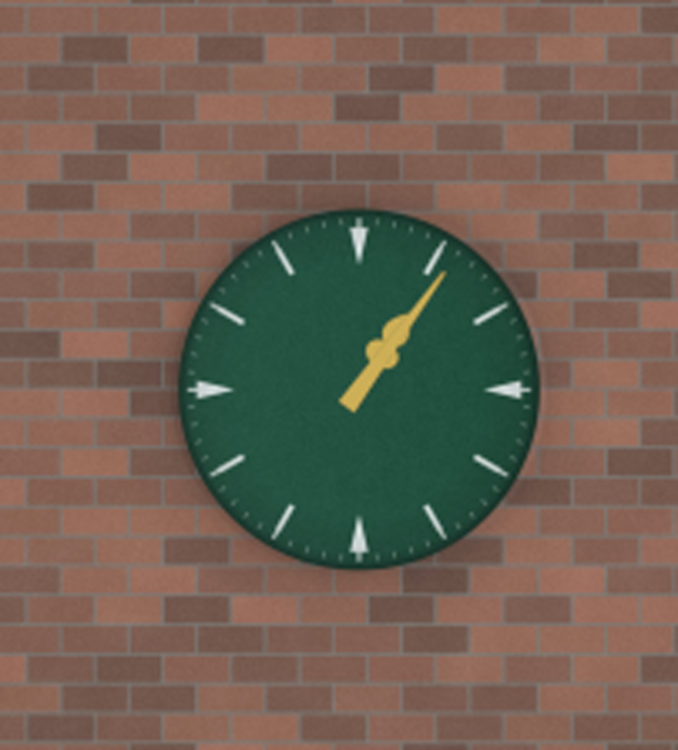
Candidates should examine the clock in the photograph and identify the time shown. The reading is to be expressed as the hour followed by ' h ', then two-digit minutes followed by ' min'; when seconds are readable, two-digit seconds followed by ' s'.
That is 1 h 06 min
